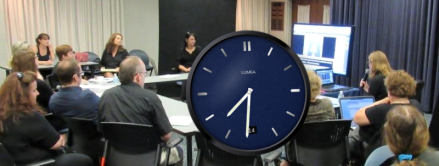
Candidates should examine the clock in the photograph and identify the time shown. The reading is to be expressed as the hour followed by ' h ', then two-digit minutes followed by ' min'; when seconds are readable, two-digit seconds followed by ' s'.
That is 7 h 31 min
